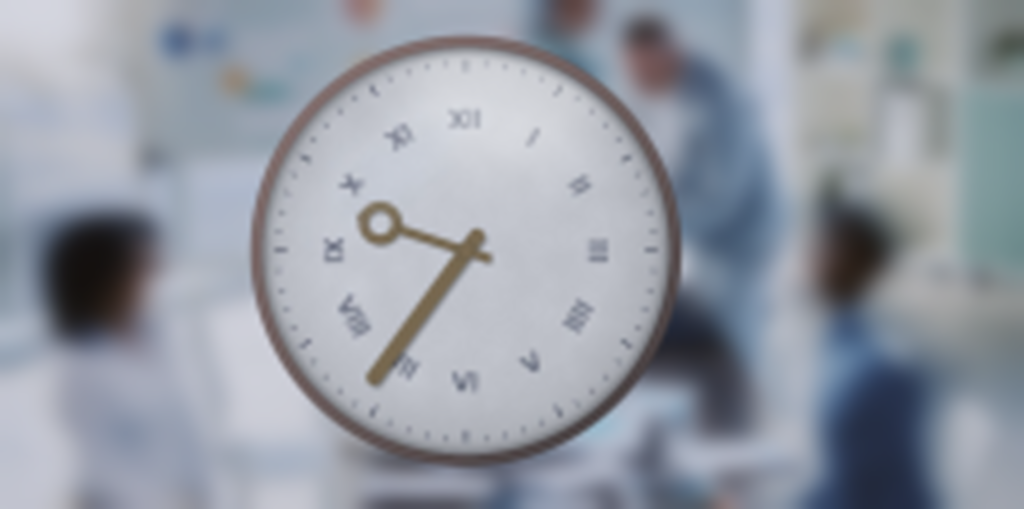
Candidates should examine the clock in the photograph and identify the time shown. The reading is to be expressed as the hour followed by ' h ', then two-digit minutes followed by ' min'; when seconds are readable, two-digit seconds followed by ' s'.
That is 9 h 36 min
